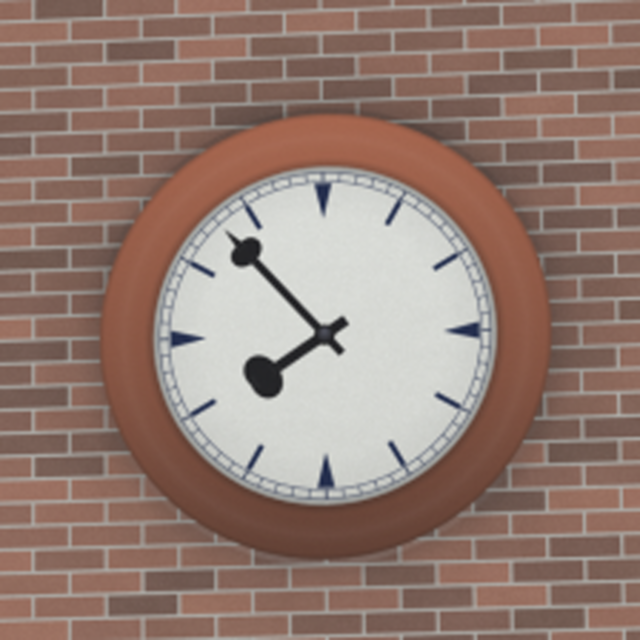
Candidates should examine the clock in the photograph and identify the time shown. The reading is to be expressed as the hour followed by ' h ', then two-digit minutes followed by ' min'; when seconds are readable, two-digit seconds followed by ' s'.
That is 7 h 53 min
